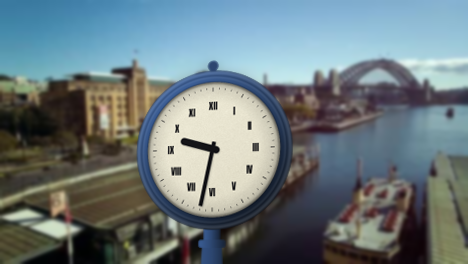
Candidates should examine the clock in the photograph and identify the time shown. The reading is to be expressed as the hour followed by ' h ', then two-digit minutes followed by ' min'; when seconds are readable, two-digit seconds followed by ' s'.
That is 9 h 32 min
